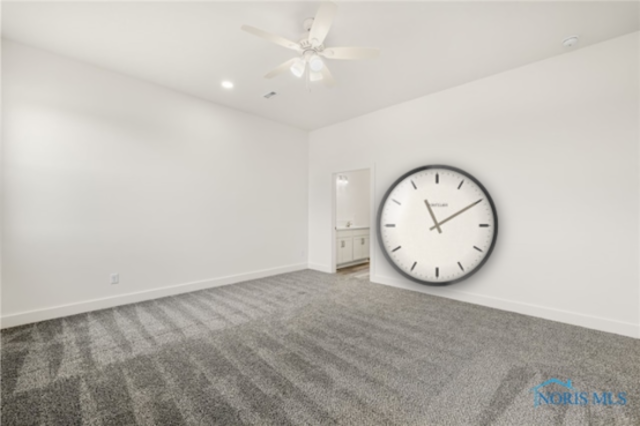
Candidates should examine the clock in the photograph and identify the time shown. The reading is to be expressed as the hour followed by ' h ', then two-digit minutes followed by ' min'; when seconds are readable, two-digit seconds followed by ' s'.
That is 11 h 10 min
